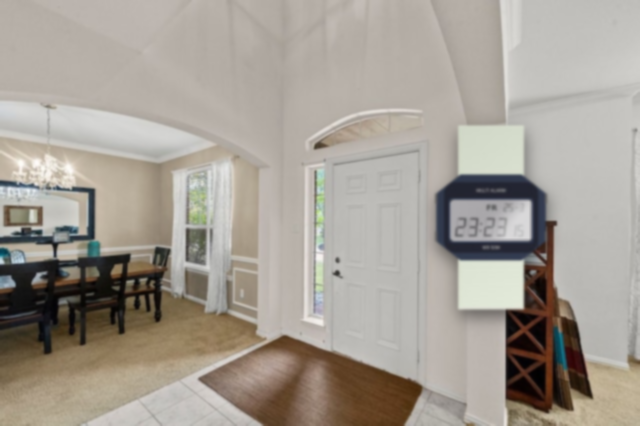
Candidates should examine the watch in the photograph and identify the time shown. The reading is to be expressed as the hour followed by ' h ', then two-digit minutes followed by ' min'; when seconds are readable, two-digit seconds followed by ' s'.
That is 23 h 23 min
